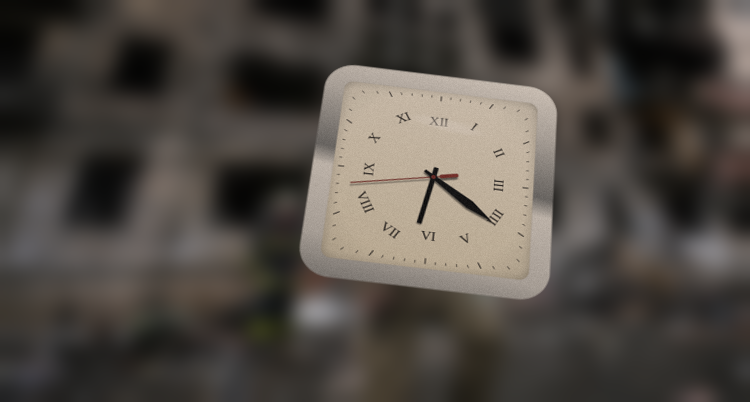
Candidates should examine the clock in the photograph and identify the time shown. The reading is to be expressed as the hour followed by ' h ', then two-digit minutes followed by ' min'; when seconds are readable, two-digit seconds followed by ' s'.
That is 6 h 20 min 43 s
